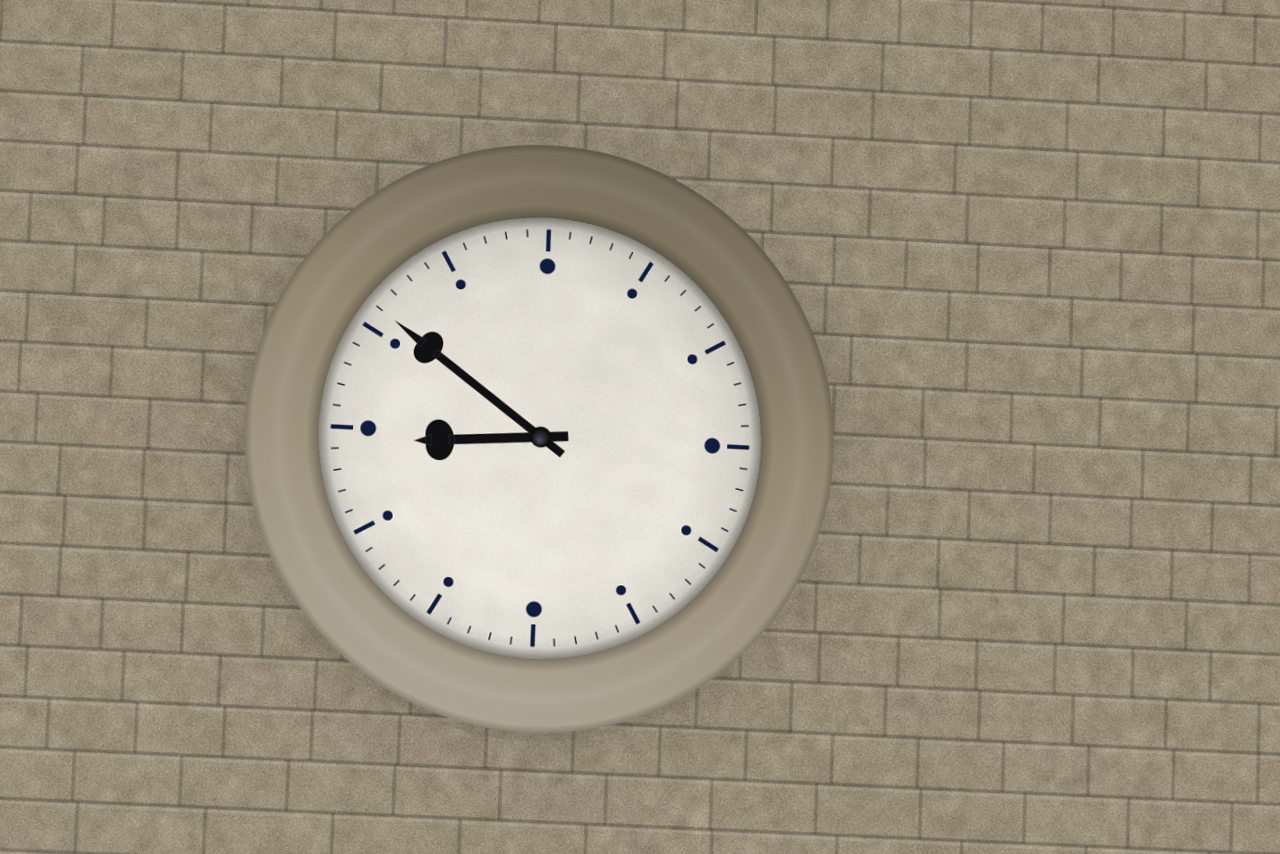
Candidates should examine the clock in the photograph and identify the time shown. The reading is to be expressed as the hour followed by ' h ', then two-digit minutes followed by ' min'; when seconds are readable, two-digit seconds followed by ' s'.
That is 8 h 51 min
